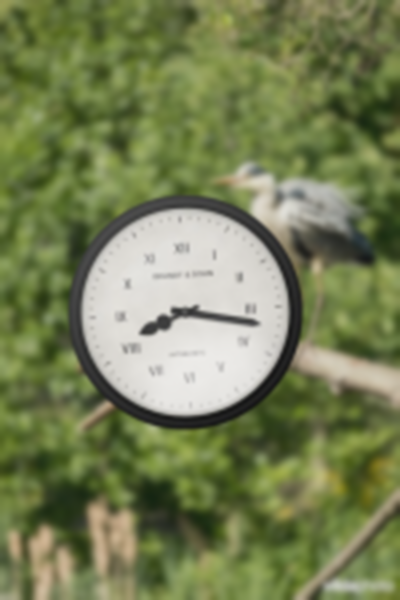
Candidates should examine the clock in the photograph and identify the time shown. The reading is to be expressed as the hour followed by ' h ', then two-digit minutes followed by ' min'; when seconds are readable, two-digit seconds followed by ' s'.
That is 8 h 17 min
